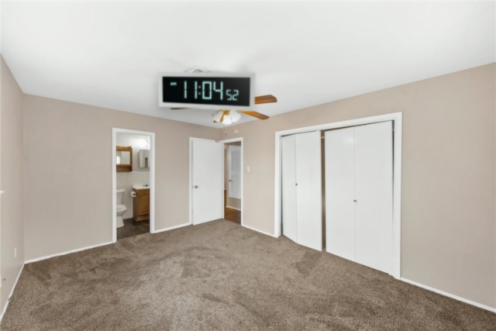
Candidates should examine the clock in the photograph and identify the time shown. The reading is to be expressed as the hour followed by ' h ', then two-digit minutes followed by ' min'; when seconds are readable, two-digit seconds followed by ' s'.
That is 11 h 04 min
